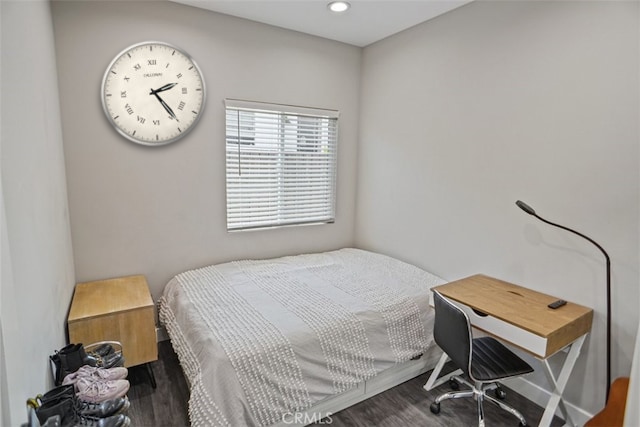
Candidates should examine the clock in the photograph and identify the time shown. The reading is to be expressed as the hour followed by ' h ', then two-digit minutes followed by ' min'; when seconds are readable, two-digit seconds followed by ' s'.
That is 2 h 24 min
